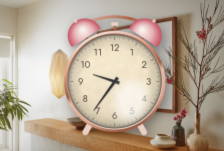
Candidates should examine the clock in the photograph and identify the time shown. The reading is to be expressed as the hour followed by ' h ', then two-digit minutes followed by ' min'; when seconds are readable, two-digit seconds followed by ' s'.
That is 9 h 36 min
